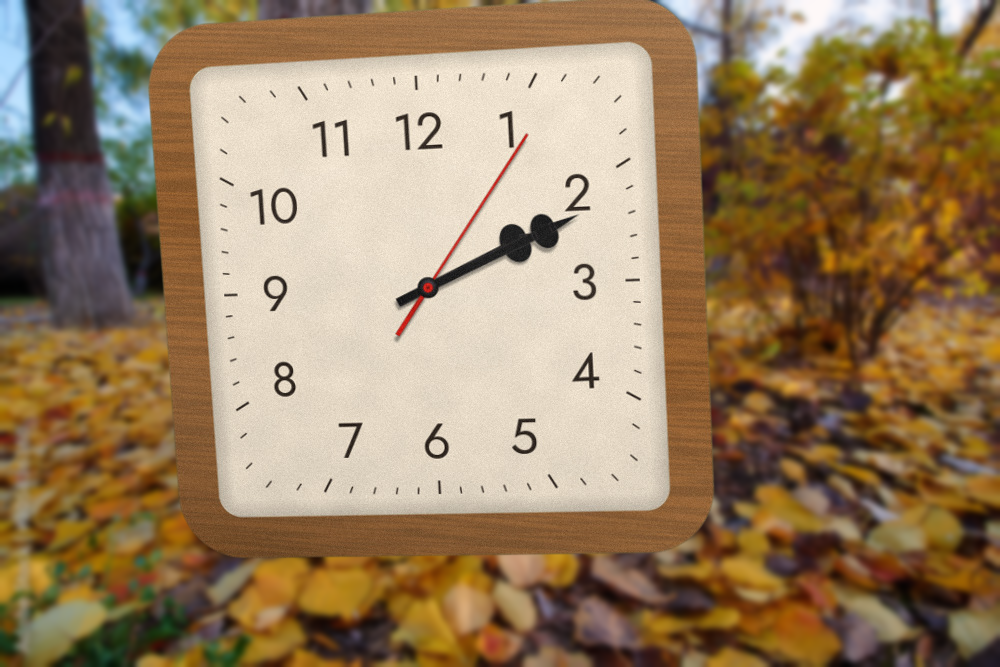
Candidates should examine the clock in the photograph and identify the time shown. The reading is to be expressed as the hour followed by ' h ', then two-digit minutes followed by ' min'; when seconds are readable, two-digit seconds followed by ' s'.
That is 2 h 11 min 06 s
